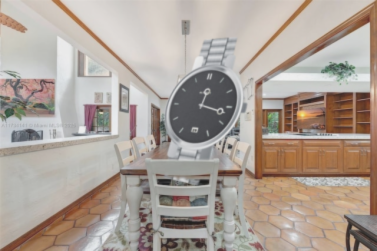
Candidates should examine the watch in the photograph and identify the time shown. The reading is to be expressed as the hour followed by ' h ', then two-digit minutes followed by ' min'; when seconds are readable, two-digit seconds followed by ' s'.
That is 12 h 17 min
